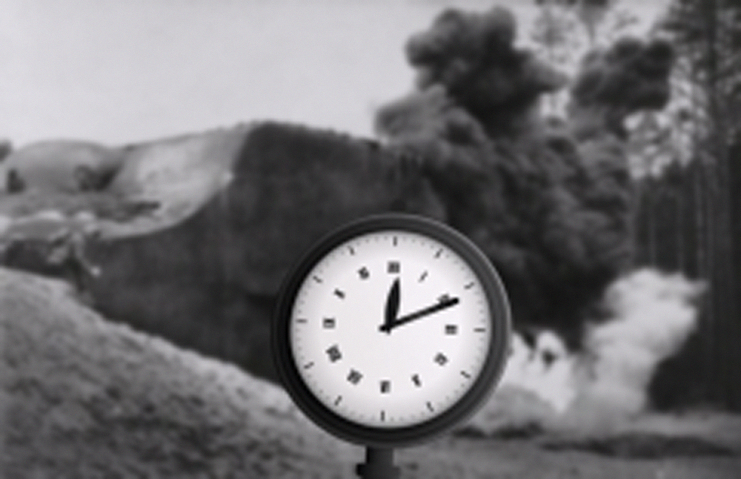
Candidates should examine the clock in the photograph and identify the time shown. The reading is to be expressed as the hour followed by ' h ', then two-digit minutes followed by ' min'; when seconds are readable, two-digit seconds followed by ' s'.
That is 12 h 11 min
